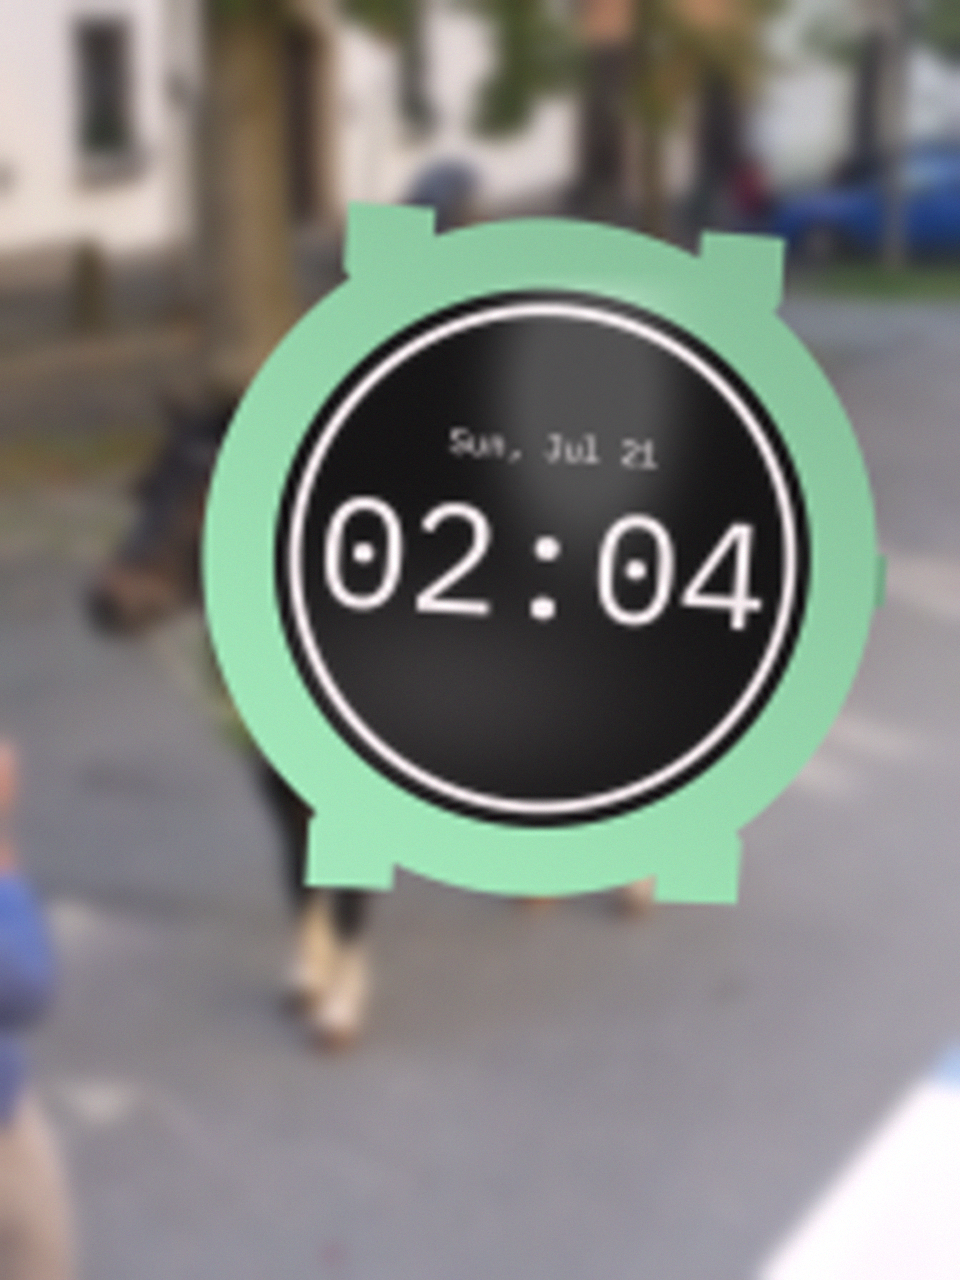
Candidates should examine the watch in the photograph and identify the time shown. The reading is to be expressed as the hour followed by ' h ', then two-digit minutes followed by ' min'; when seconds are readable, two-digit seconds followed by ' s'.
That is 2 h 04 min
